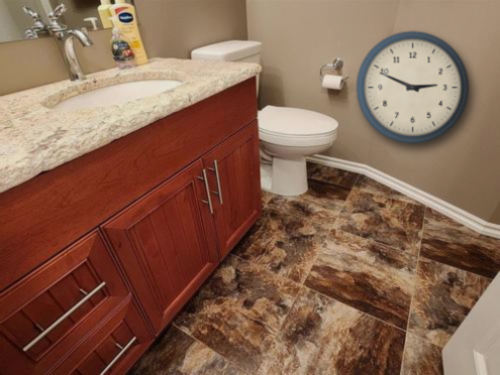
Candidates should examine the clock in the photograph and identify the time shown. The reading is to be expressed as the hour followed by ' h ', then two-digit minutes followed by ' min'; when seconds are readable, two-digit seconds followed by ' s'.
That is 2 h 49 min
